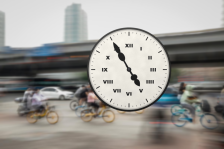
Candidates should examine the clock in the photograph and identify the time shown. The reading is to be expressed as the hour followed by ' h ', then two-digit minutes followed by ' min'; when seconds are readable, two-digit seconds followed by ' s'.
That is 4 h 55 min
